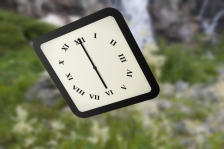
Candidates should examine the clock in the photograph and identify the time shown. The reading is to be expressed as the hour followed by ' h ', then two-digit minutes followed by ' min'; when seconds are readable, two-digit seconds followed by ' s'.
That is 6 h 00 min
